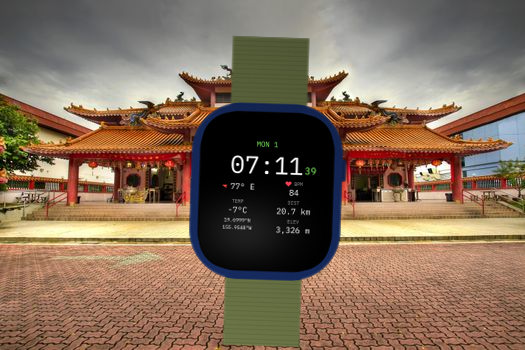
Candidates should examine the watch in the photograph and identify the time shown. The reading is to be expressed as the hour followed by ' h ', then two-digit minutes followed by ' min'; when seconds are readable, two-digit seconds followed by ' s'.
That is 7 h 11 min 39 s
